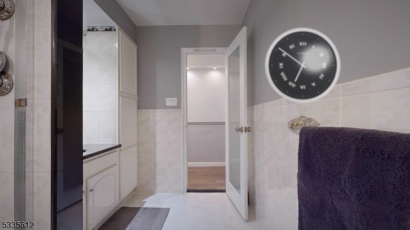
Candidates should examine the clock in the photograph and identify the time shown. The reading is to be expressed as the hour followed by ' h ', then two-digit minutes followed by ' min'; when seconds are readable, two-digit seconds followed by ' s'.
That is 6 h 51 min
